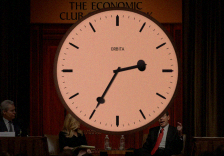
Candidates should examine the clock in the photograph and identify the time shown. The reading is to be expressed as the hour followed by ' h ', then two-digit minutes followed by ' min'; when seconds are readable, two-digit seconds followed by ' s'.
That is 2 h 35 min
